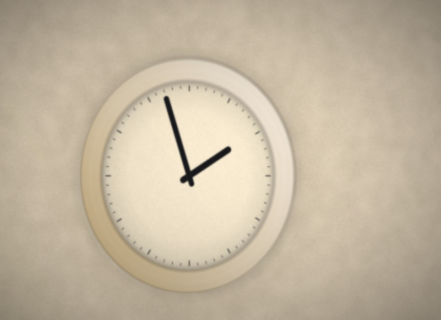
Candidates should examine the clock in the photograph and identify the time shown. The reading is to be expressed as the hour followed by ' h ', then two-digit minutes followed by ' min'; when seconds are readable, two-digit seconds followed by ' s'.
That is 1 h 57 min
